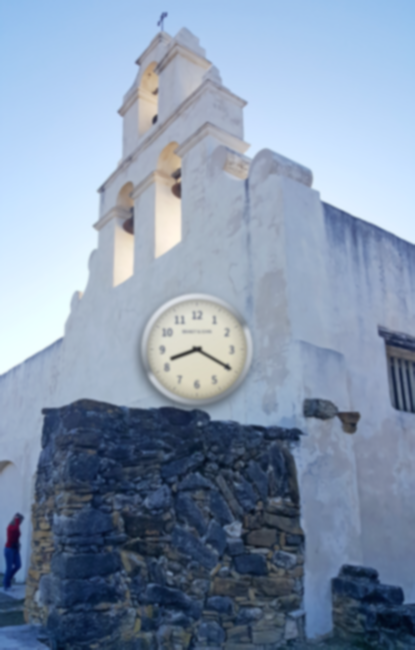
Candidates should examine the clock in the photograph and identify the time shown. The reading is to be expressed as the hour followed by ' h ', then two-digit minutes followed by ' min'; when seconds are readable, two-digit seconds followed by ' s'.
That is 8 h 20 min
